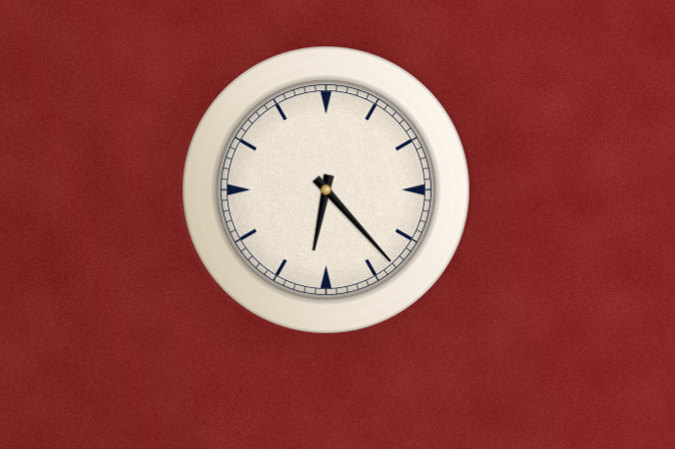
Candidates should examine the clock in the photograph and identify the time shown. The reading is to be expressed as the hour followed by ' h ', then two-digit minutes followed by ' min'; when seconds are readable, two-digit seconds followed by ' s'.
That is 6 h 23 min
